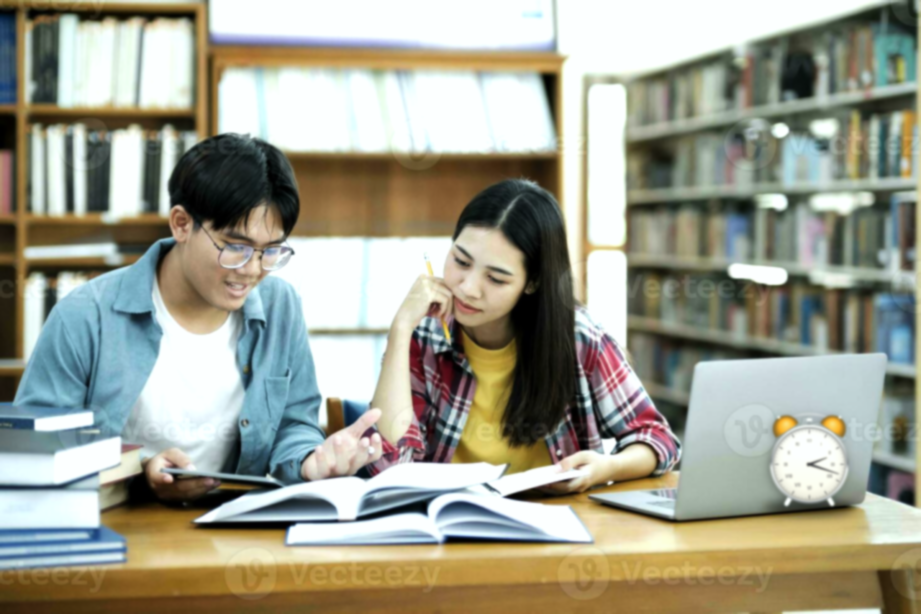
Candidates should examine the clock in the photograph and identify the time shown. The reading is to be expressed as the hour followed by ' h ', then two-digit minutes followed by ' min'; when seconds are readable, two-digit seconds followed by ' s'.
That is 2 h 18 min
